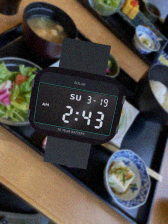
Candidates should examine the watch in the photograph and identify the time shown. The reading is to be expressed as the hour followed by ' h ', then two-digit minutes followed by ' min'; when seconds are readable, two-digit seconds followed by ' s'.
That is 2 h 43 min
